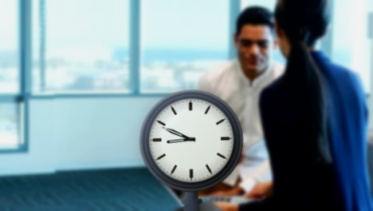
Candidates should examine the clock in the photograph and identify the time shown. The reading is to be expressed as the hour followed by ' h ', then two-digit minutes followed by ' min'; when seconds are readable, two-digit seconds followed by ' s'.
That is 8 h 49 min
